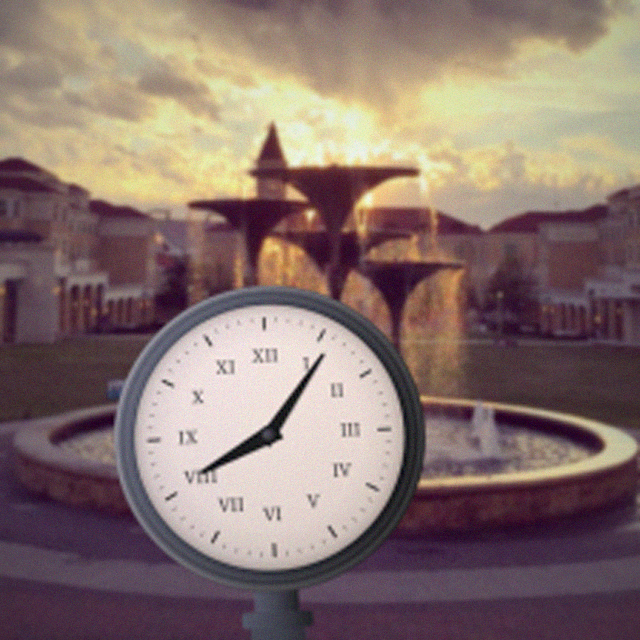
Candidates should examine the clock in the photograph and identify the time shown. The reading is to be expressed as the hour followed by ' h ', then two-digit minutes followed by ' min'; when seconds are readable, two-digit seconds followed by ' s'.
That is 8 h 06 min
